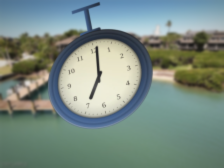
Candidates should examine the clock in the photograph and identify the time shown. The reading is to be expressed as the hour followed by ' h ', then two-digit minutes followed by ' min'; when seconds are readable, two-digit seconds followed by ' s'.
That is 7 h 01 min
